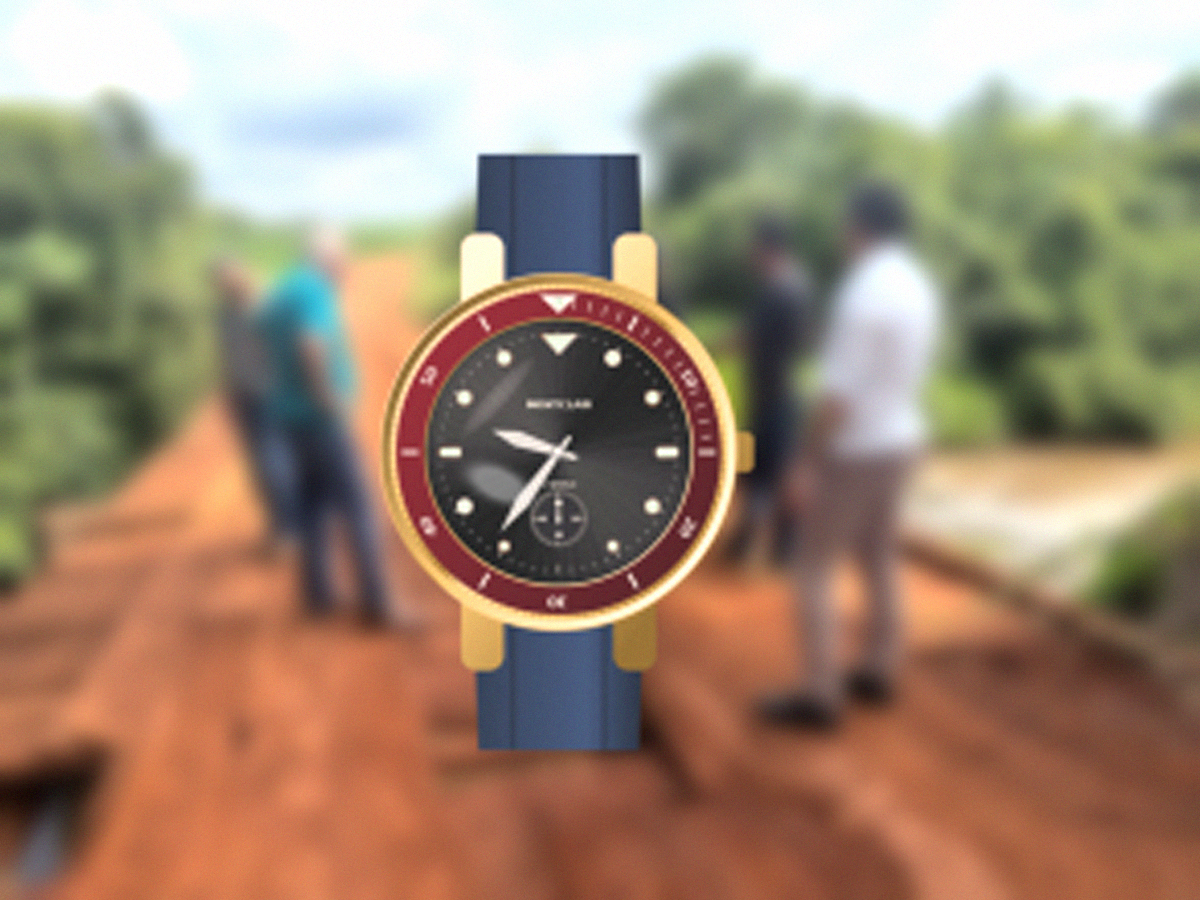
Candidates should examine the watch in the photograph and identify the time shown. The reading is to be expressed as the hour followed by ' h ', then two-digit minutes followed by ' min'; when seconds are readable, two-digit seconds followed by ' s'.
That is 9 h 36 min
